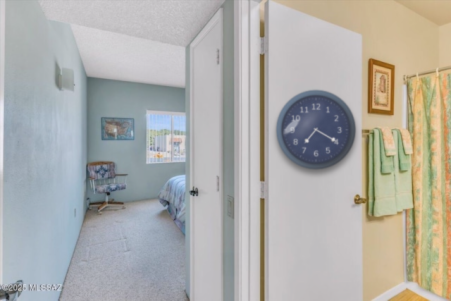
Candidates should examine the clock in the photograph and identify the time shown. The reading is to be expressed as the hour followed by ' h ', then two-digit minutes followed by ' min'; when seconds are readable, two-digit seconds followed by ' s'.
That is 7 h 20 min
